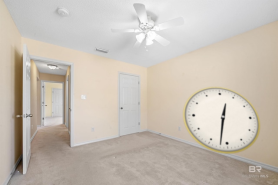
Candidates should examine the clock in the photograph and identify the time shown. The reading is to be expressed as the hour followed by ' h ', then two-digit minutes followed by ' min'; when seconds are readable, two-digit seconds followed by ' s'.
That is 12 h 32 min
